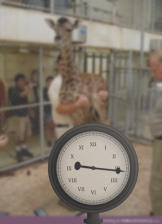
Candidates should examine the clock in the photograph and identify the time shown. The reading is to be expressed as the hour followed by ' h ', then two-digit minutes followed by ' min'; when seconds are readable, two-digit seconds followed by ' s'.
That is 9 h 16 min
